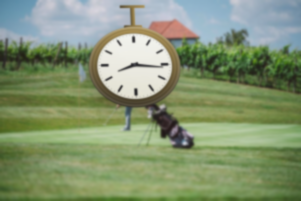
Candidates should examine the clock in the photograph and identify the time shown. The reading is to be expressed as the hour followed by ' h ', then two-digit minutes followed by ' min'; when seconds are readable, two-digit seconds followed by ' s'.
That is 8 h 16 min
